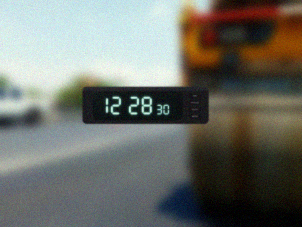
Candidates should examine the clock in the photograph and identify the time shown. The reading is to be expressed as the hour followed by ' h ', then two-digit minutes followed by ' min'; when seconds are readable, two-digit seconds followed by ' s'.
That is 12 h 28 min 30 s
